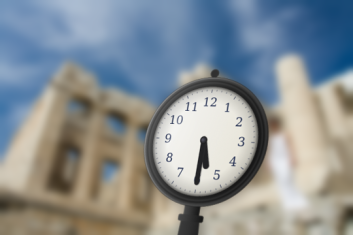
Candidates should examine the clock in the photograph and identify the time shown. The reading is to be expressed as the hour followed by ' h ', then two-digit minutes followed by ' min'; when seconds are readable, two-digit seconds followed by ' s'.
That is 5 h 30 min
